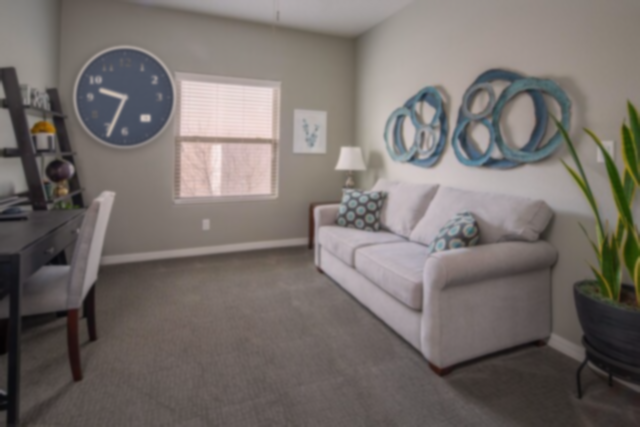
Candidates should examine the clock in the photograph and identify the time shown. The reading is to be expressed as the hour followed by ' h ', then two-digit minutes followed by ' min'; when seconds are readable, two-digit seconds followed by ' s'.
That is 9 h 34 min
